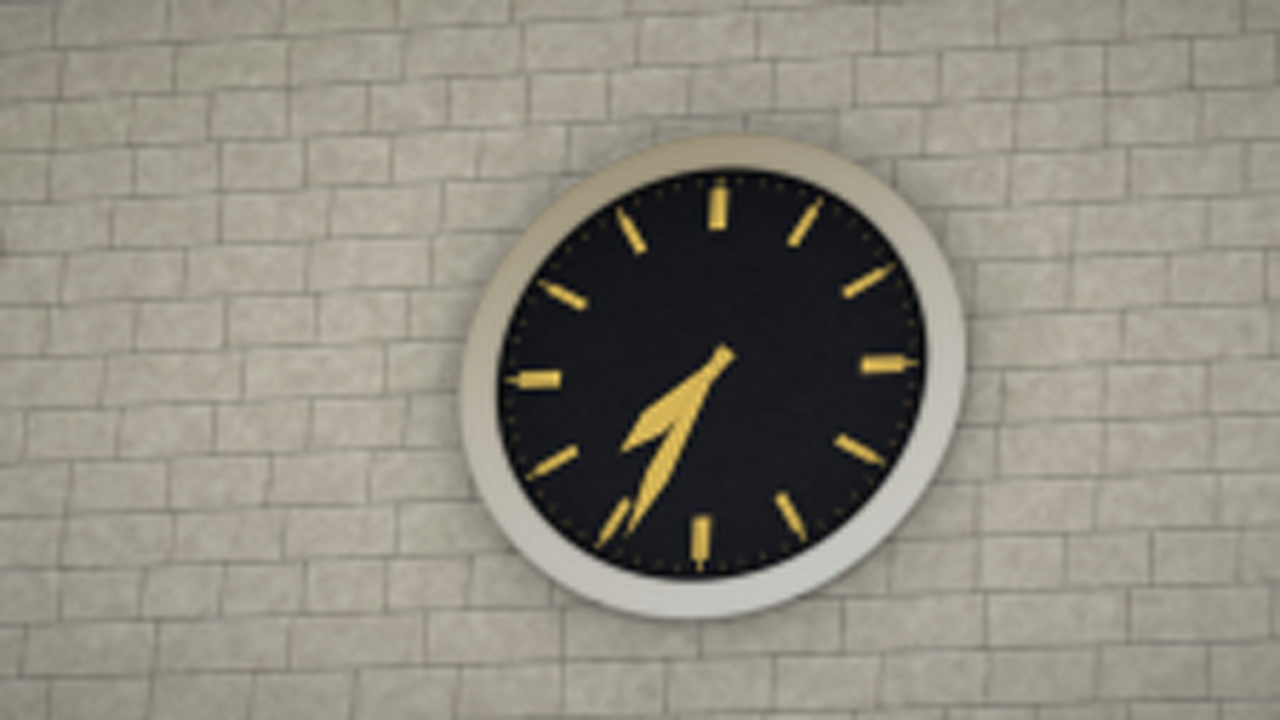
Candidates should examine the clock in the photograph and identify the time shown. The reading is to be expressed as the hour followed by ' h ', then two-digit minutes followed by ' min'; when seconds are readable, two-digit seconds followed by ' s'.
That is 7 h 34 min
